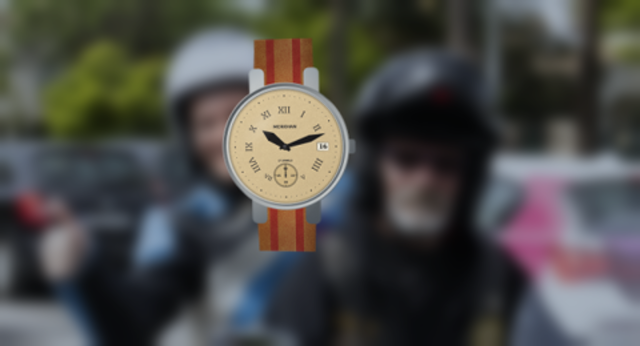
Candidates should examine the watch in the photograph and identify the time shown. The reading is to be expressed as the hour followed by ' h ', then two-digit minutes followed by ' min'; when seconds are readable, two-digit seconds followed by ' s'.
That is 10 h 12 min
